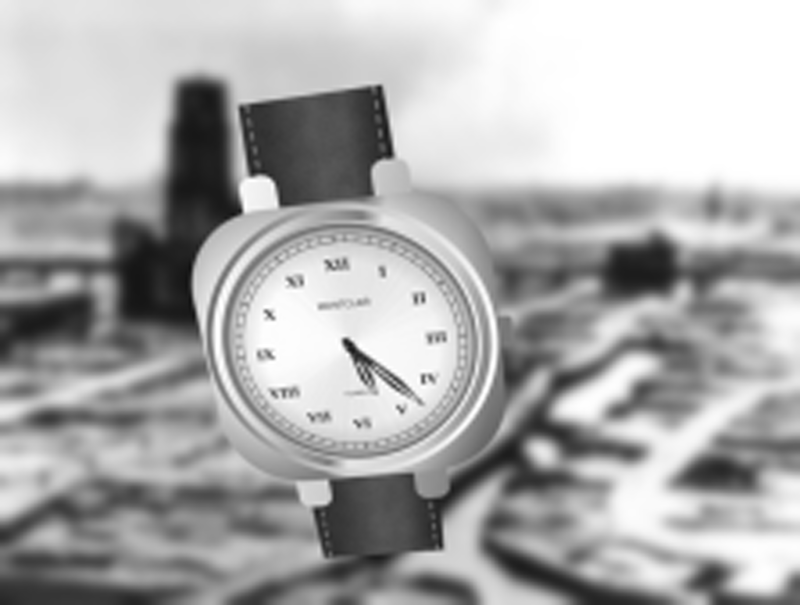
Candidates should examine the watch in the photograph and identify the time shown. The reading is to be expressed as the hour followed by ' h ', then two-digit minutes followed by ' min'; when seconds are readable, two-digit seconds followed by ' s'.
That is 5 h 23 min
